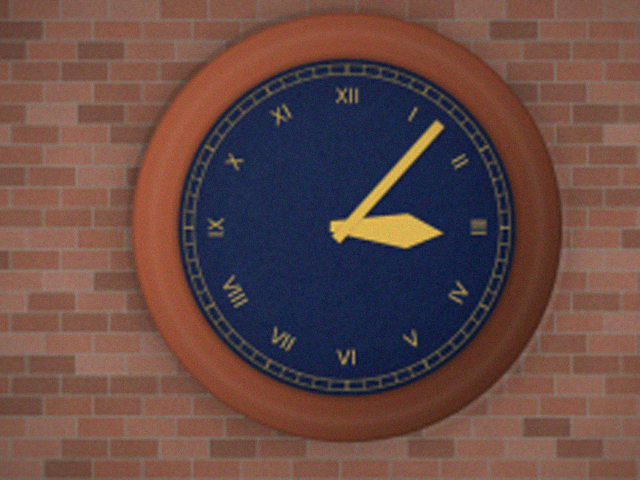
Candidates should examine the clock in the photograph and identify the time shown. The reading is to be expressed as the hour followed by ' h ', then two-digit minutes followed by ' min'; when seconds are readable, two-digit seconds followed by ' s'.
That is 3 h 07 min
